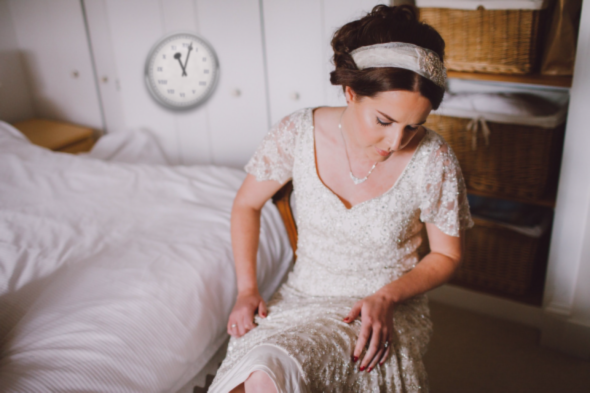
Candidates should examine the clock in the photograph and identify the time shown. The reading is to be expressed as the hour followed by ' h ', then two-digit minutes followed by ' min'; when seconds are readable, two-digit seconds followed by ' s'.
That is 11 h 02 min
